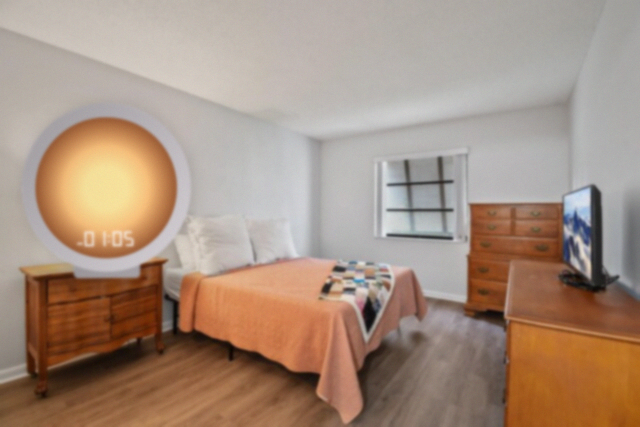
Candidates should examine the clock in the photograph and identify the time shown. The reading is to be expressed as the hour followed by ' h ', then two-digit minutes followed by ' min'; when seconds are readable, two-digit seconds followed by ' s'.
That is 1 h 05 min
